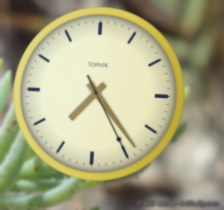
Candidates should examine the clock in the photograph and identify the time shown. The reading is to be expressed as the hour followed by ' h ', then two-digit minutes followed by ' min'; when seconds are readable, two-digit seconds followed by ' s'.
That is 7 h 23 min 25 s
